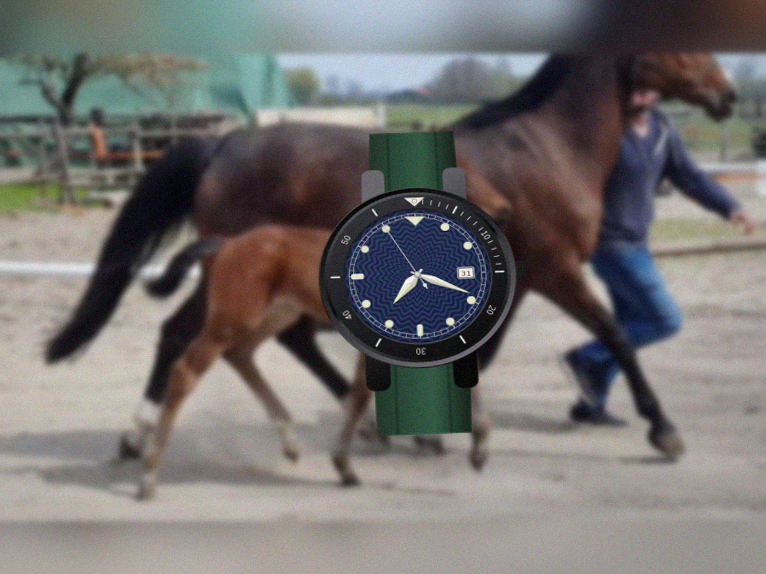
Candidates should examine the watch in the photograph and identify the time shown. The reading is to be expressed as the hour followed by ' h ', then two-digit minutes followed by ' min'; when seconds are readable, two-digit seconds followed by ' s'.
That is 7 h 18 min 55 s
